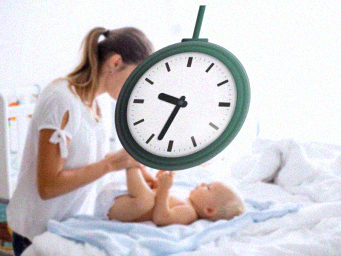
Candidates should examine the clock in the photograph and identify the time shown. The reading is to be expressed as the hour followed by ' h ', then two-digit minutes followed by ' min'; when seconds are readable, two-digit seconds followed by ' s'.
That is 9 h 33 min
